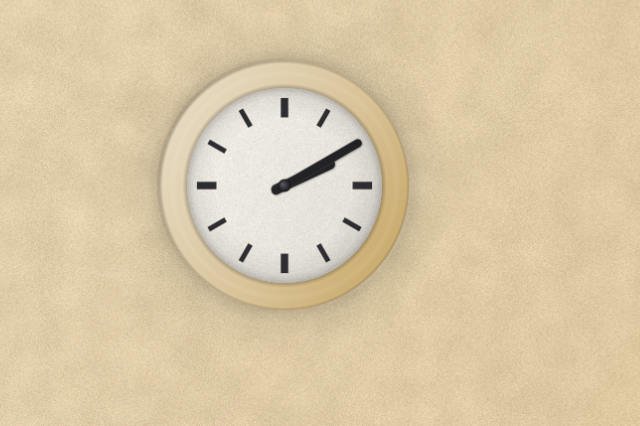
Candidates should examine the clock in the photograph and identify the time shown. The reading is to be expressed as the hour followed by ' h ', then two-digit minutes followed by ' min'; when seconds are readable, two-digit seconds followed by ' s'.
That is 2 h 10 min
